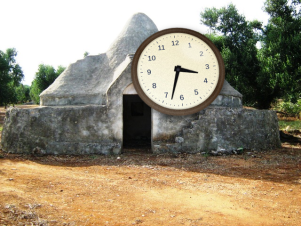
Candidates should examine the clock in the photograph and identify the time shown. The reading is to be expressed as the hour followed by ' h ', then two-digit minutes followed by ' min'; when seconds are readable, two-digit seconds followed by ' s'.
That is 3 h 33 min
